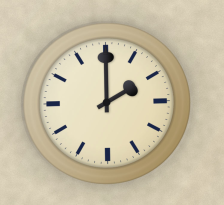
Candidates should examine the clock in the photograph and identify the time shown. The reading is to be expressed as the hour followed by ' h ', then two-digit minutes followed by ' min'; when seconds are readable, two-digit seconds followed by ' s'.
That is 2 h 00 min
